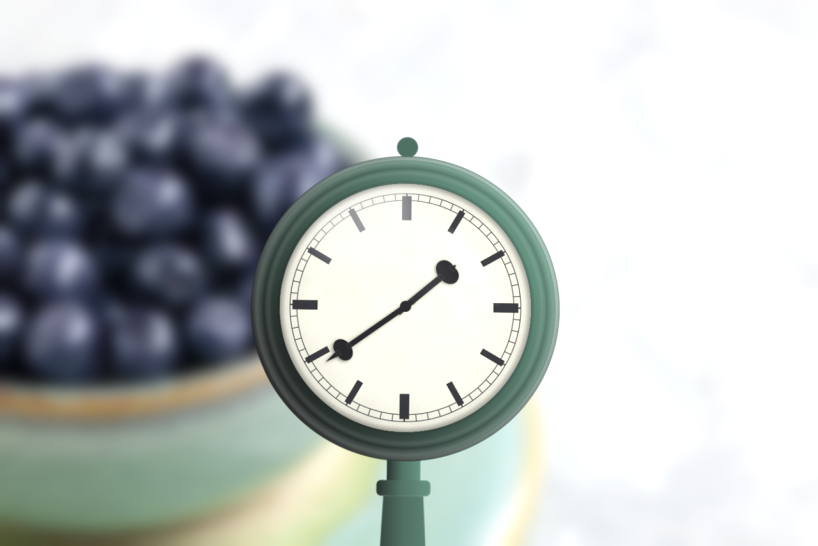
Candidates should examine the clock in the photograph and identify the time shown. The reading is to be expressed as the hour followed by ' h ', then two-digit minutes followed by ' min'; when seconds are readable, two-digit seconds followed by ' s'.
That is 1 h 39 min
